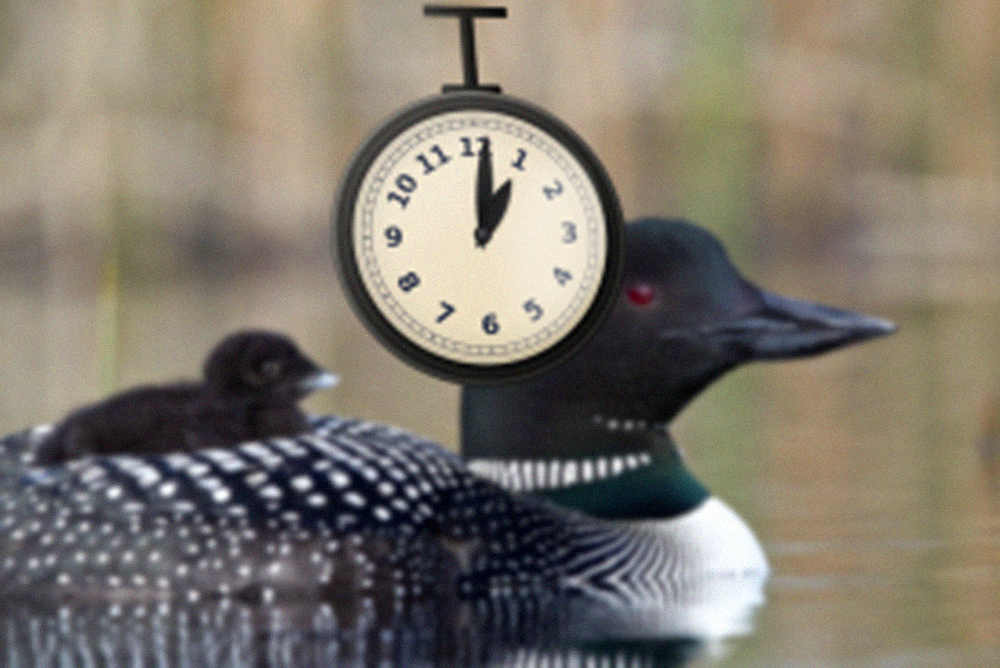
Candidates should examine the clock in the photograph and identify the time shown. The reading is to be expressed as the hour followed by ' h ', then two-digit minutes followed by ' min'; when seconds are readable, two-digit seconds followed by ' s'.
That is 1 h 01 min
